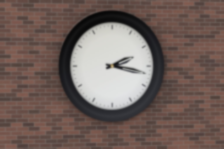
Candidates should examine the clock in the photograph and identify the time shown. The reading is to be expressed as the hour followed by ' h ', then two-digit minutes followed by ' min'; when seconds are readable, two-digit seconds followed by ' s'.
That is 2 h 17 min
